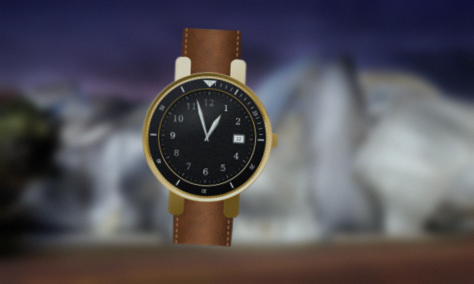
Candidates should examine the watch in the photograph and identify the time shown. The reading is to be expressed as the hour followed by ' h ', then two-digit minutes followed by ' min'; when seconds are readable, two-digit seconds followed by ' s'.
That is 12 h 57 min
